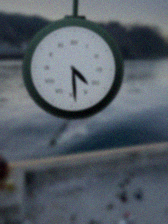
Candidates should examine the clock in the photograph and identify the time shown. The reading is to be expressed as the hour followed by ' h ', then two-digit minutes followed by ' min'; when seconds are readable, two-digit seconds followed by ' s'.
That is 4 h 29 min
